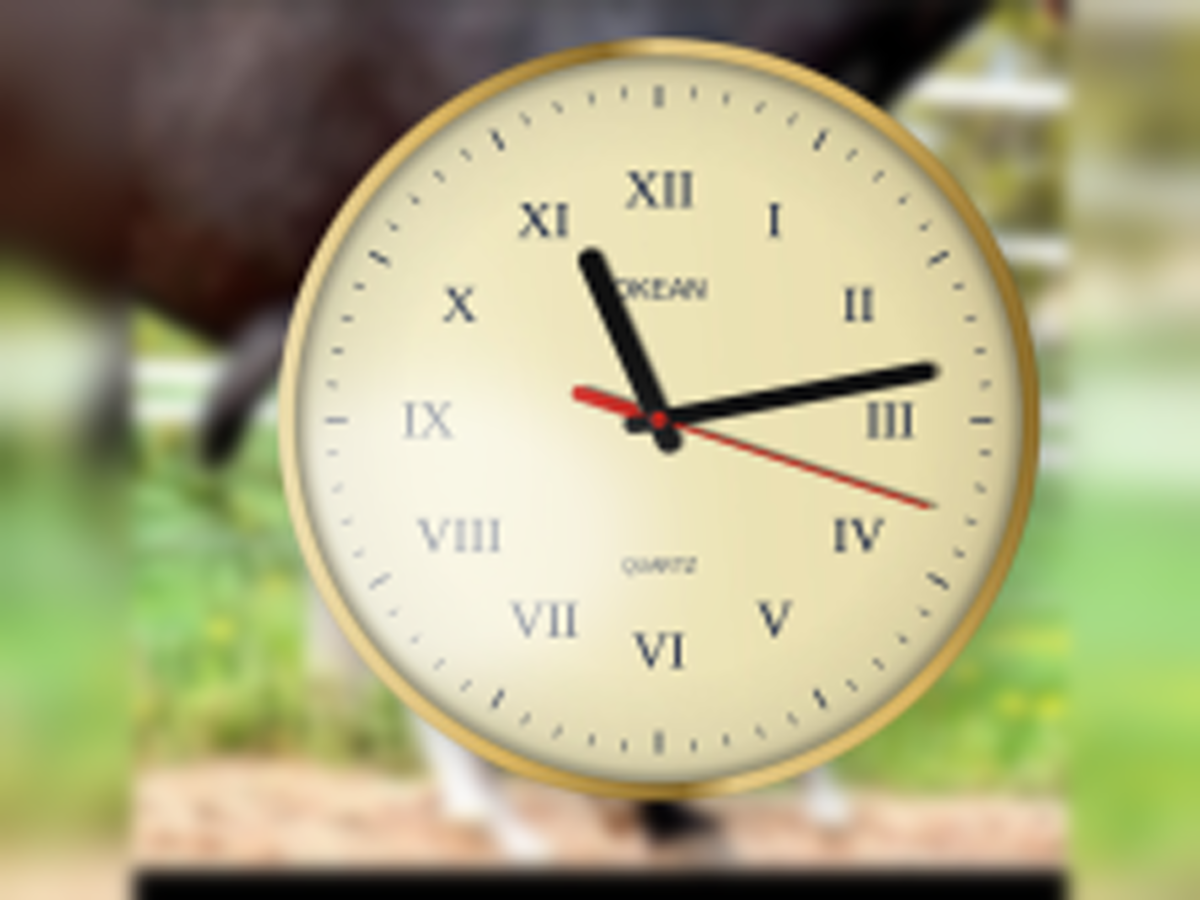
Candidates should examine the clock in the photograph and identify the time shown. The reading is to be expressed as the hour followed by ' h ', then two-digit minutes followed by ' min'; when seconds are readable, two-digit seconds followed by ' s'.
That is 11 h 13 min 18 s
